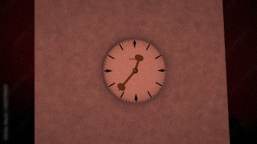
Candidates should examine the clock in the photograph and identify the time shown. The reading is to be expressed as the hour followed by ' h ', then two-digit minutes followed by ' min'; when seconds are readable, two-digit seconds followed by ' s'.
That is 12 h 37 min
